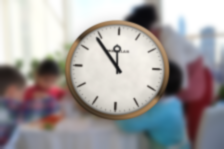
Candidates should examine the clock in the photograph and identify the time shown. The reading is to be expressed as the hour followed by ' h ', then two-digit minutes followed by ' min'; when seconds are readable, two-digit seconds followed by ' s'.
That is 11 h 54 min
